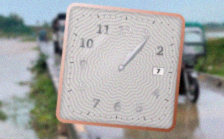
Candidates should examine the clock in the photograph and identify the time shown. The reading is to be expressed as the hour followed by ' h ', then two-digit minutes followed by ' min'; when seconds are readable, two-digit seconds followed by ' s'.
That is 1 h 06 min
